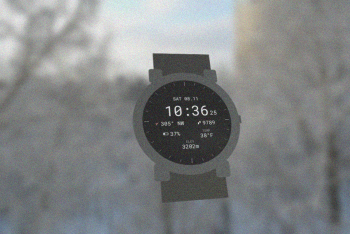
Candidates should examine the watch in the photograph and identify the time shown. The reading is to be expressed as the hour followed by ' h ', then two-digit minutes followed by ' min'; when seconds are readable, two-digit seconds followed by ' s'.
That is 10 h 36 min
